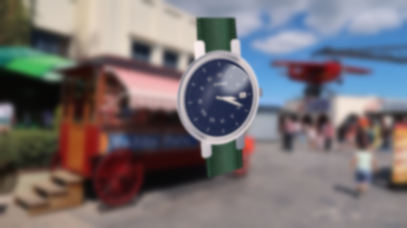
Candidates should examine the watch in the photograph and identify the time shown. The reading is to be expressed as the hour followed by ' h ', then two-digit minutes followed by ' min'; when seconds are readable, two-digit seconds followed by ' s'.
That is 3 h 19 min
